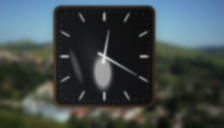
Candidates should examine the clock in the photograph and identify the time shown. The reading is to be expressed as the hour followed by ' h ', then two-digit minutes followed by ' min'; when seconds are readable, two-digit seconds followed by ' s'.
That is 12 h 20 min
